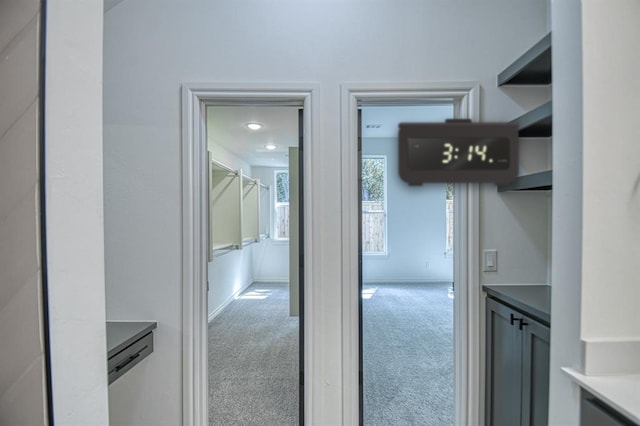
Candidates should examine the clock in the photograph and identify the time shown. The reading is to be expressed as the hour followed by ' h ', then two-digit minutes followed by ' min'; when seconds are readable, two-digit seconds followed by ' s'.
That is 3 h 14 min
